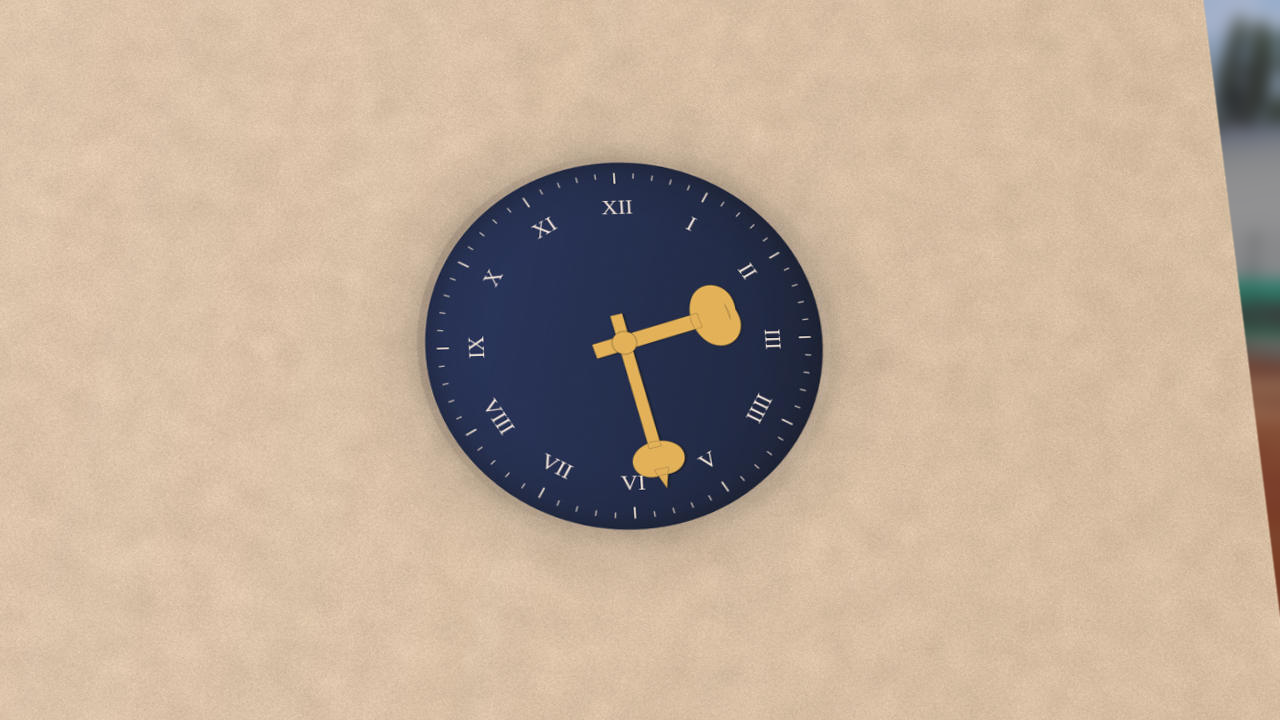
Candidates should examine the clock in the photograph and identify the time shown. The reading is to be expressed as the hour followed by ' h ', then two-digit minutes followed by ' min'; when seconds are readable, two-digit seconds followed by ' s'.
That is 2 h 28 min
